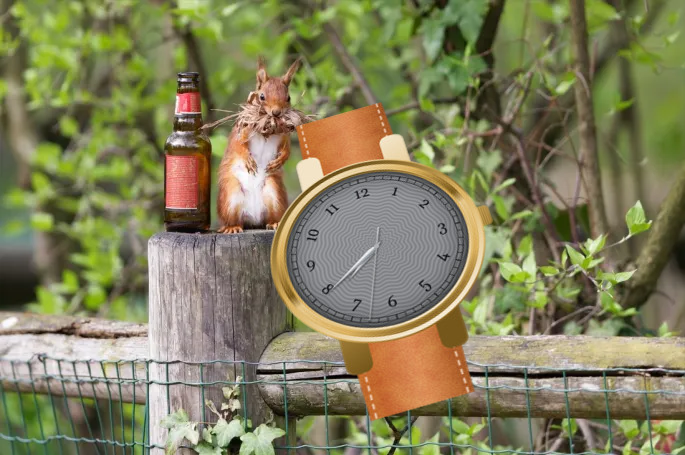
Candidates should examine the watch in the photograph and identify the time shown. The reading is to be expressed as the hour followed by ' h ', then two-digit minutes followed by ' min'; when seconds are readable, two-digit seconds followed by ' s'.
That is 7 h 39 min 33 s
